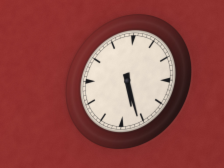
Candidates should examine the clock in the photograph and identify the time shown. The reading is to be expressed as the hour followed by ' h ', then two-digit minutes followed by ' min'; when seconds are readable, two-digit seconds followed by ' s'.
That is 5 h 26 min
